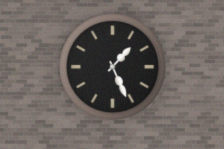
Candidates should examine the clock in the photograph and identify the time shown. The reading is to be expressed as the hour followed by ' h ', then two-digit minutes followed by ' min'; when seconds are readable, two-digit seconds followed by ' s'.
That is 1 h 26 min
